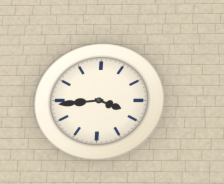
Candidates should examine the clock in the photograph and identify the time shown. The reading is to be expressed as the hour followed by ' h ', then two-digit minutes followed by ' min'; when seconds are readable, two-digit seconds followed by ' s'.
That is 3 h 44 min
